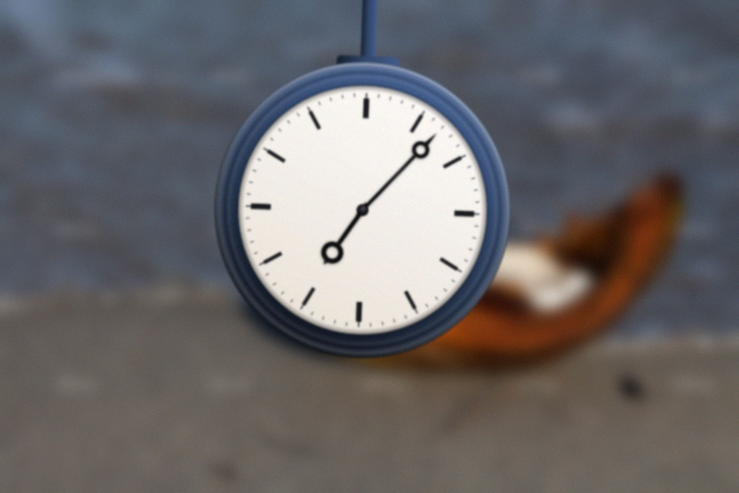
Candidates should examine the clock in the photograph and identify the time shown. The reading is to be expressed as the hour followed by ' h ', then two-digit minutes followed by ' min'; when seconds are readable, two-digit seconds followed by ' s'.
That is 7 h 07 min
